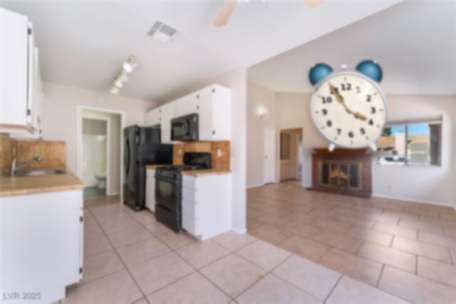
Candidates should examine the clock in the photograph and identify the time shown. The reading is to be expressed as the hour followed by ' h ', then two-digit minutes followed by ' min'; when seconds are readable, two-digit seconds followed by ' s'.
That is 3 h 55 min
